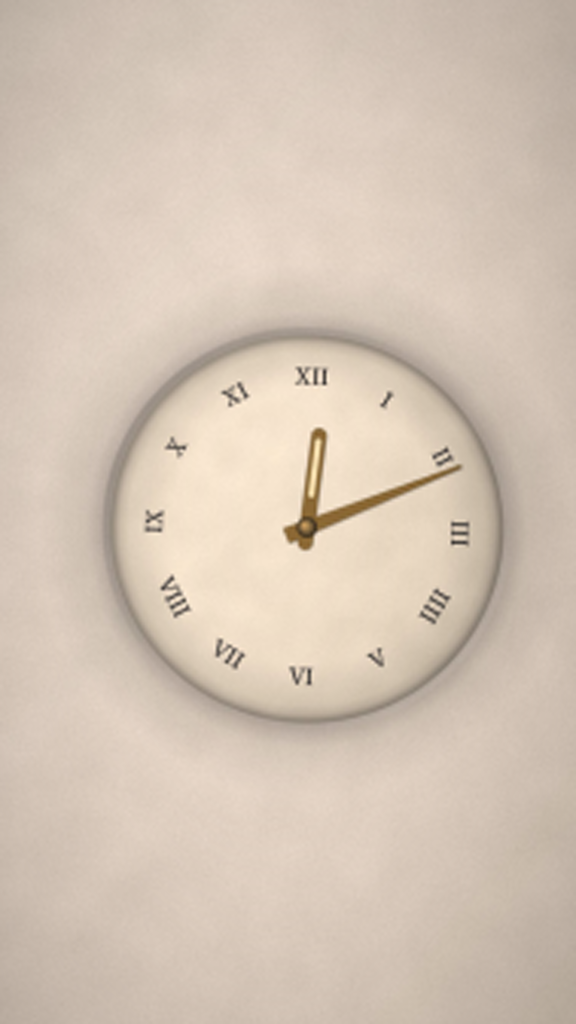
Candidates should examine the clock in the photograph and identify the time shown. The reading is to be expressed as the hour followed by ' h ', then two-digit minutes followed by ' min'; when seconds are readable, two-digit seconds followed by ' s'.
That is 12 h 11 min
